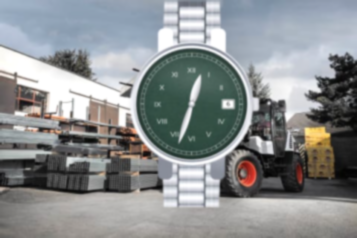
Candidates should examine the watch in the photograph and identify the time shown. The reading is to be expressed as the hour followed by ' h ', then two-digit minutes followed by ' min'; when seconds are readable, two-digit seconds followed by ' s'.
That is 12 h 33 min
